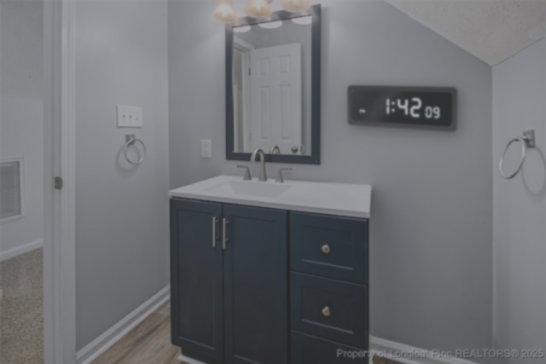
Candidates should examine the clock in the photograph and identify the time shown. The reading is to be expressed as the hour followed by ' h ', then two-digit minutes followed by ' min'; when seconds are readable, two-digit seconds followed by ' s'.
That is 1 h 42 min
